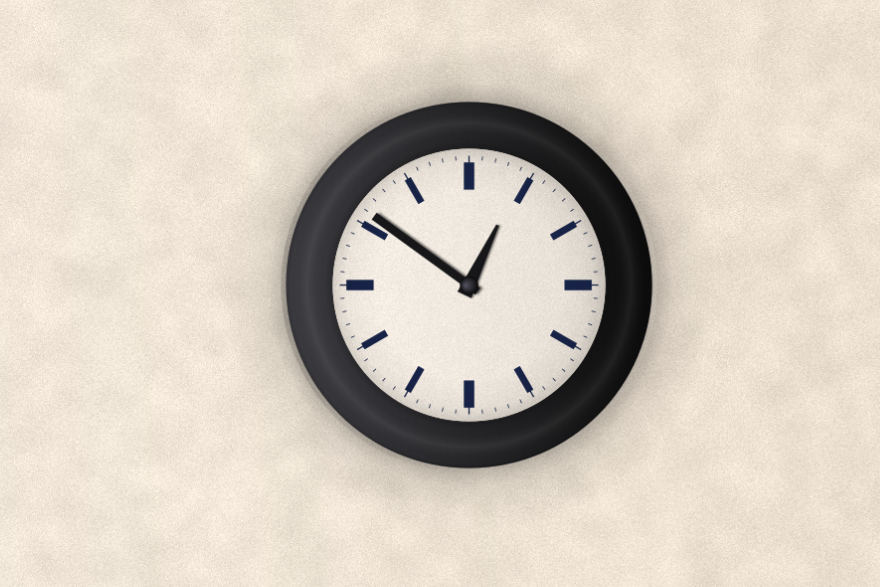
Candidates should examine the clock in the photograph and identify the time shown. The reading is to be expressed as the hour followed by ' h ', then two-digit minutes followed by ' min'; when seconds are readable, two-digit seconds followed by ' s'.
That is 12 h 51 min
